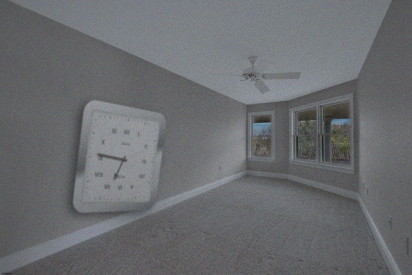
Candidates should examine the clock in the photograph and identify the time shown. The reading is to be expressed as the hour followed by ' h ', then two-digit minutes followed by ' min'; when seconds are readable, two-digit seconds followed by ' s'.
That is 6 h 46 min
